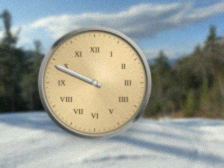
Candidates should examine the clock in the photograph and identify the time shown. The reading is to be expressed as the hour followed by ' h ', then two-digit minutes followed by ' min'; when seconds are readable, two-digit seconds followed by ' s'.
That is 9 h 49 min
